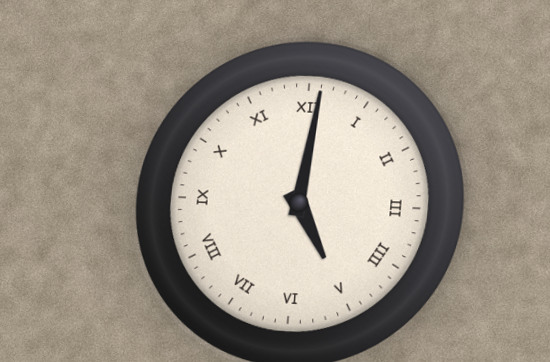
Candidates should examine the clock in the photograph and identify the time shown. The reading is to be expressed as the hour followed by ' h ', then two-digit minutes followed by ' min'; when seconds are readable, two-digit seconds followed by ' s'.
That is 5 h 01 min
